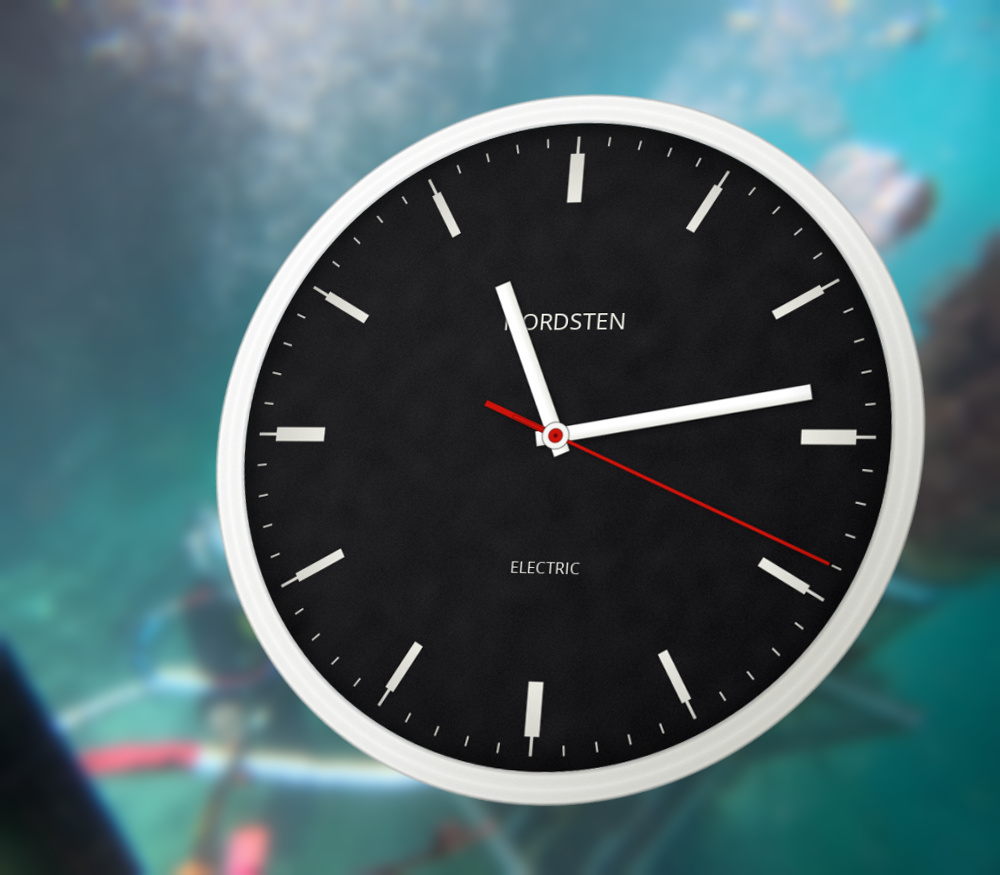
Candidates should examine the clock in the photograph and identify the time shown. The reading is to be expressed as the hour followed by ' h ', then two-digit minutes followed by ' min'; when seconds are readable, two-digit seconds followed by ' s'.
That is 11 h 13 min 19 s
